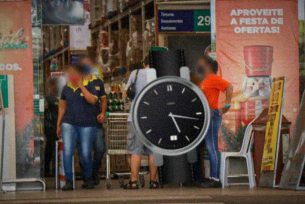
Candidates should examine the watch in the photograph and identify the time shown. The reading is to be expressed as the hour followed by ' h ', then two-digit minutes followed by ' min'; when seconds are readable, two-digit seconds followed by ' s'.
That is 5 h 17 min
